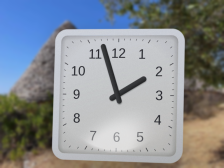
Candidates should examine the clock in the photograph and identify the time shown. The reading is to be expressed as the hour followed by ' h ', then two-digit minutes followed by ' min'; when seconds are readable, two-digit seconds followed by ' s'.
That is 1 h 57 min
